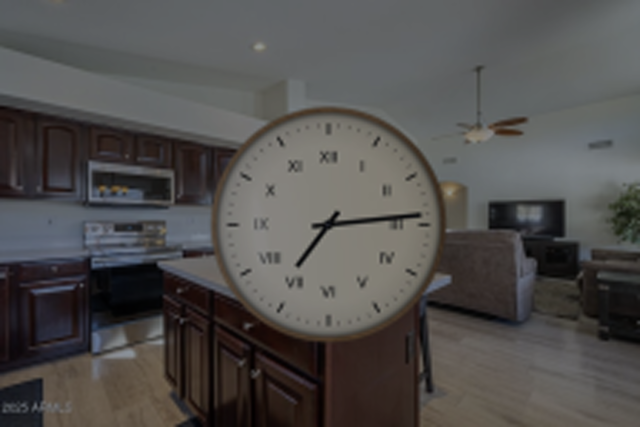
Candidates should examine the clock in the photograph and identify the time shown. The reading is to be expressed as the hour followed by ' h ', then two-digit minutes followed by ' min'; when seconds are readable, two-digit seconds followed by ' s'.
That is 7 h 14 min
